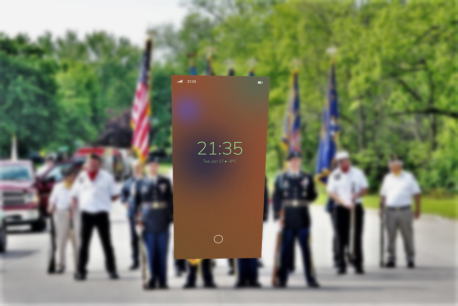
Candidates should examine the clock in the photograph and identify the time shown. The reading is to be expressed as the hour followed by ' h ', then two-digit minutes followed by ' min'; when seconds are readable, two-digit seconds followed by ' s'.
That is 21 h 35 min
